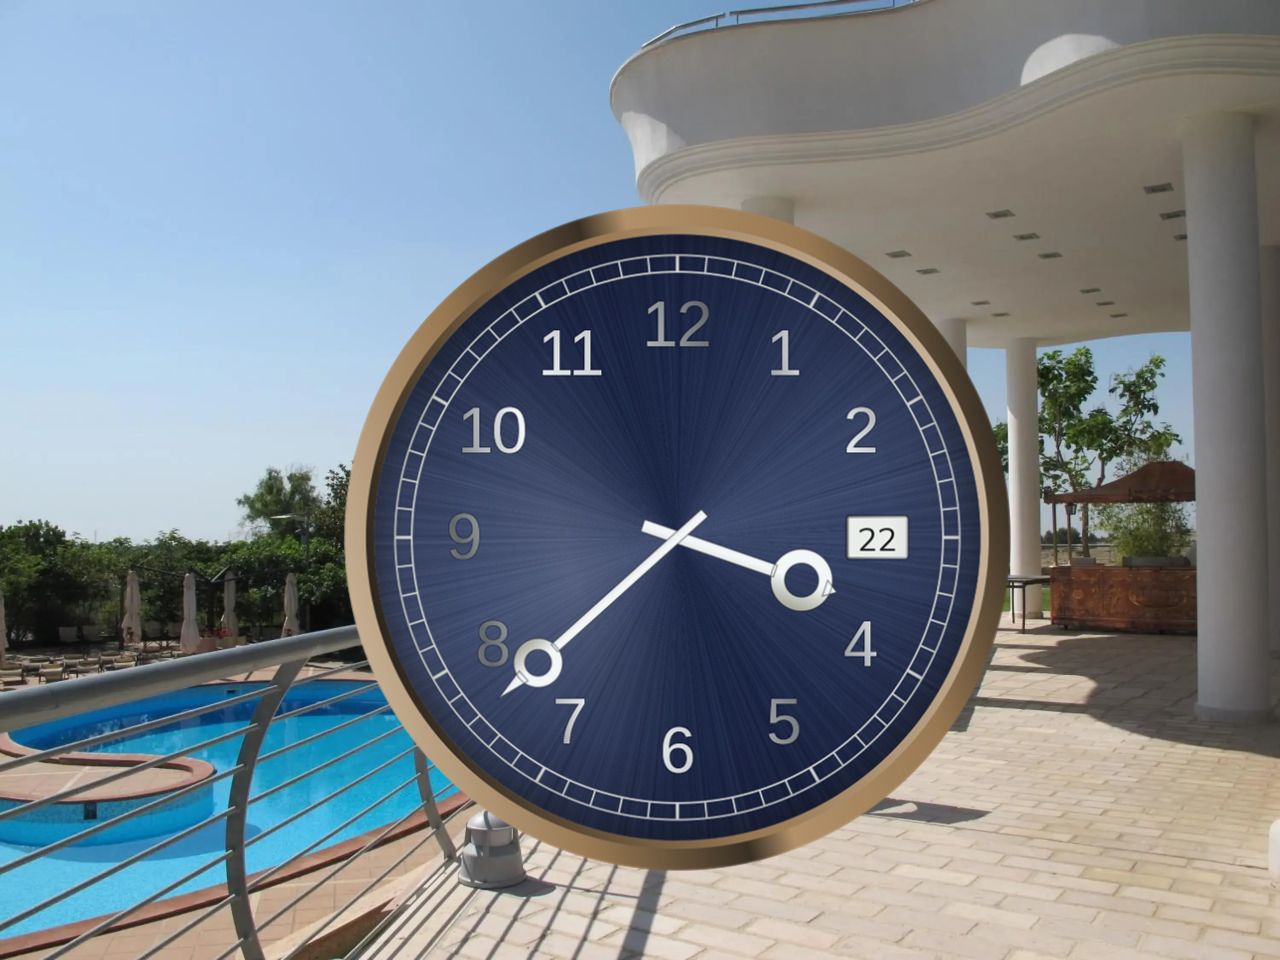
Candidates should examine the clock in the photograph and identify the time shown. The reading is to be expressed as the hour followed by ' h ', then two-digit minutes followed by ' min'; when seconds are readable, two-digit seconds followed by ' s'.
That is 3 h 38 min
